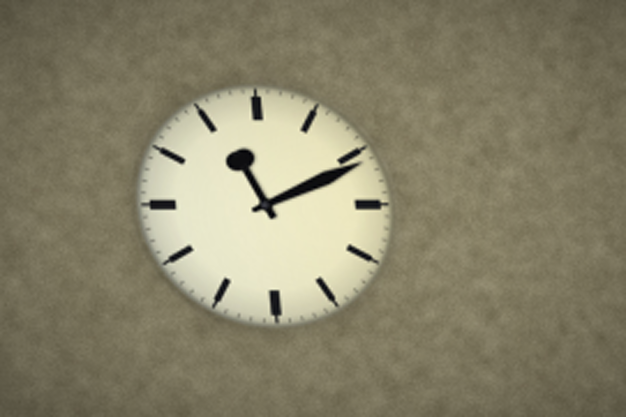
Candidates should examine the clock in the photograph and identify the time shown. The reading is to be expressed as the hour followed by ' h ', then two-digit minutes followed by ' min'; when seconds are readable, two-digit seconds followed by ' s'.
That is 11 h 11 min
